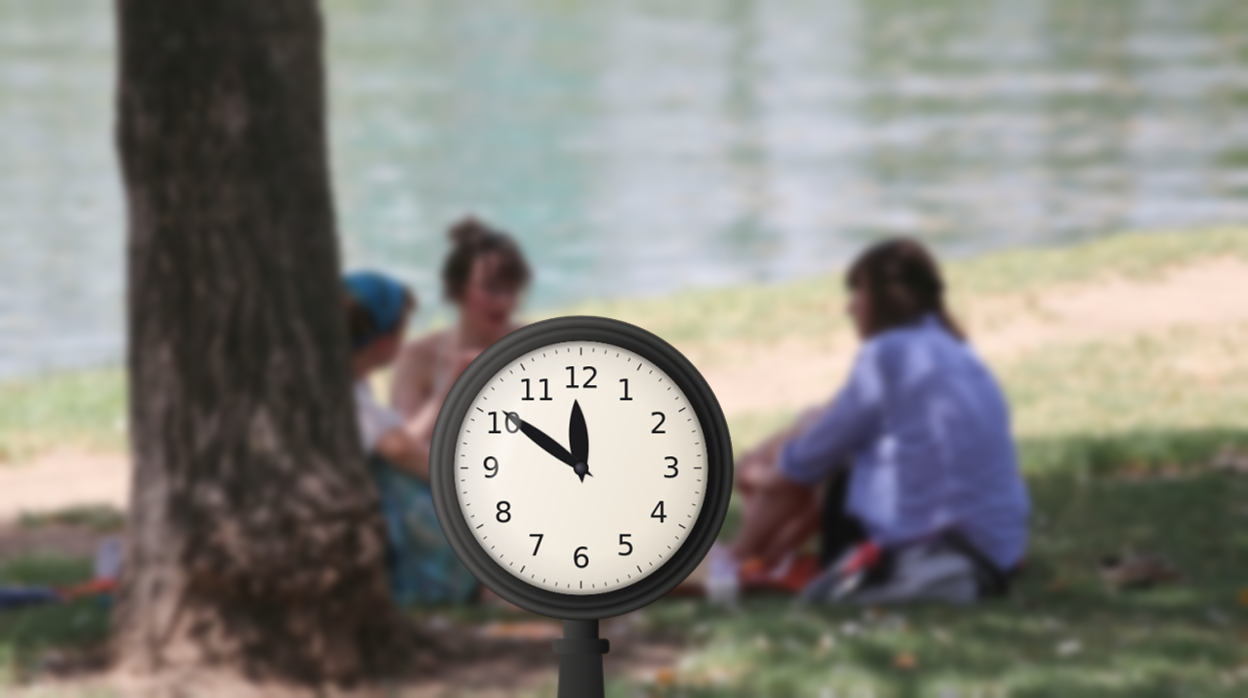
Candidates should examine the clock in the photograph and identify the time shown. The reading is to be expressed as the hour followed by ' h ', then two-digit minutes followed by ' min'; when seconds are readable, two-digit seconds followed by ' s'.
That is 11 h 51 min
